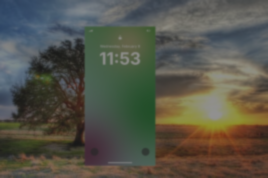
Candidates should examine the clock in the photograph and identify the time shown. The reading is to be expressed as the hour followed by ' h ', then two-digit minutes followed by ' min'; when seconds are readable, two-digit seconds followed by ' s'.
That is 11 h 53 min
